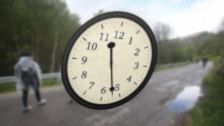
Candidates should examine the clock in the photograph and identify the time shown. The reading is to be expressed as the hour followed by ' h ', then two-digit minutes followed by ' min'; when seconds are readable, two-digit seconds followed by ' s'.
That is 11 h 27 min
